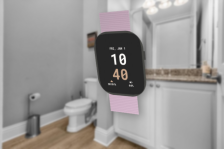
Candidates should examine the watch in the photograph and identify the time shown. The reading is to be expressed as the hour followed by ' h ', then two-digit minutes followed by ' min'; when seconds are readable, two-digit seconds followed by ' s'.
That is 10 h 40 min
